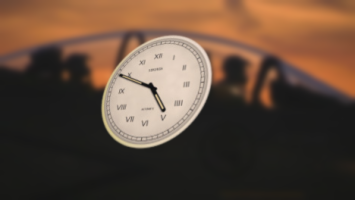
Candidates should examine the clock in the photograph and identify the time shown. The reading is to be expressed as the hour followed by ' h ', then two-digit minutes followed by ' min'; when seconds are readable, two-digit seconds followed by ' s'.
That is 4 h 49 min
